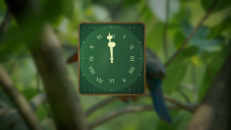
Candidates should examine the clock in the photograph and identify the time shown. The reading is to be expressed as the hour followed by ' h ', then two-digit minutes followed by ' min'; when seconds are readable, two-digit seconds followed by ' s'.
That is 11 h 59 min
